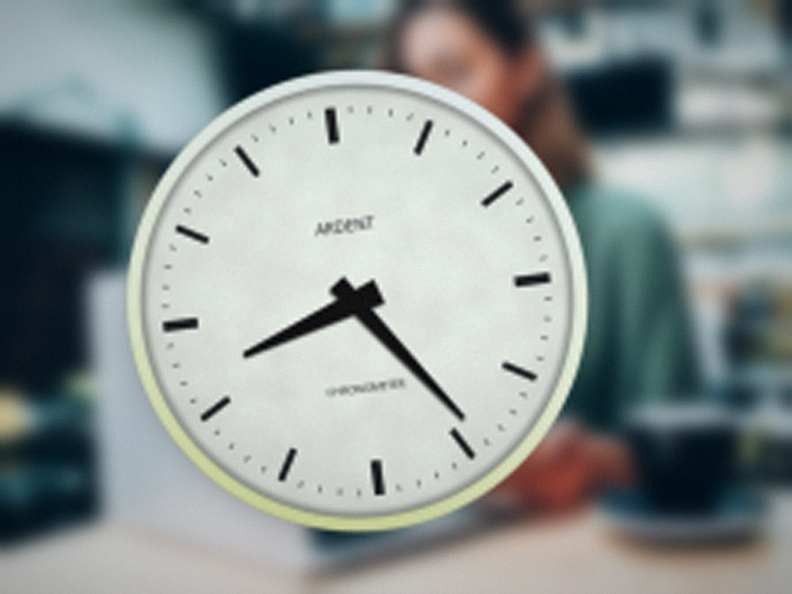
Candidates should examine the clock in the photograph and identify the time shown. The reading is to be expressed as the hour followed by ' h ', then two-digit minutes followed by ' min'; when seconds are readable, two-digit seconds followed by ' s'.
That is 8 h 24 min
